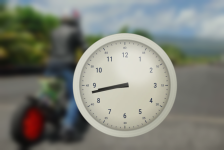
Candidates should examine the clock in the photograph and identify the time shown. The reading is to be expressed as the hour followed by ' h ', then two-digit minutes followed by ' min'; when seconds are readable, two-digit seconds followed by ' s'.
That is 8 h 43 min
